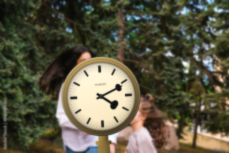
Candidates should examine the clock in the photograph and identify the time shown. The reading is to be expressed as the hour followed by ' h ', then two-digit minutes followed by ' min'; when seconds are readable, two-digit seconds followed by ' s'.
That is 4 h 11 min
